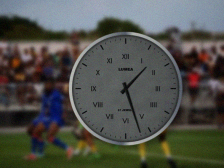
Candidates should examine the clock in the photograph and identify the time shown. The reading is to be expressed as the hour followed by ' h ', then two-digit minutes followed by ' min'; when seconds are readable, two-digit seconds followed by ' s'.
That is 1 h 27 min
